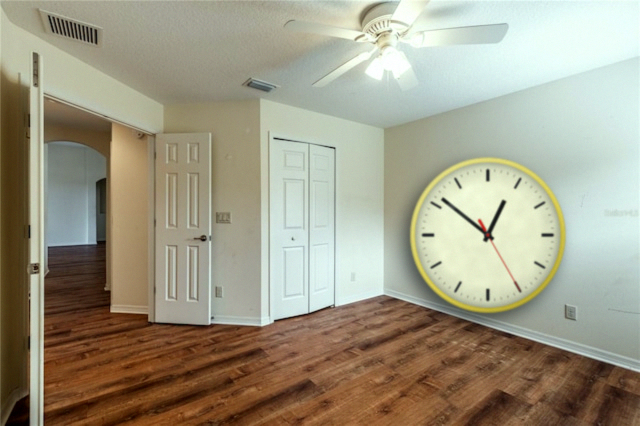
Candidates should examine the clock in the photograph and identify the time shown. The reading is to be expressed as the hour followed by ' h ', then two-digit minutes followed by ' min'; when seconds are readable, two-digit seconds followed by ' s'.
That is 12 h 51 min 25 s
